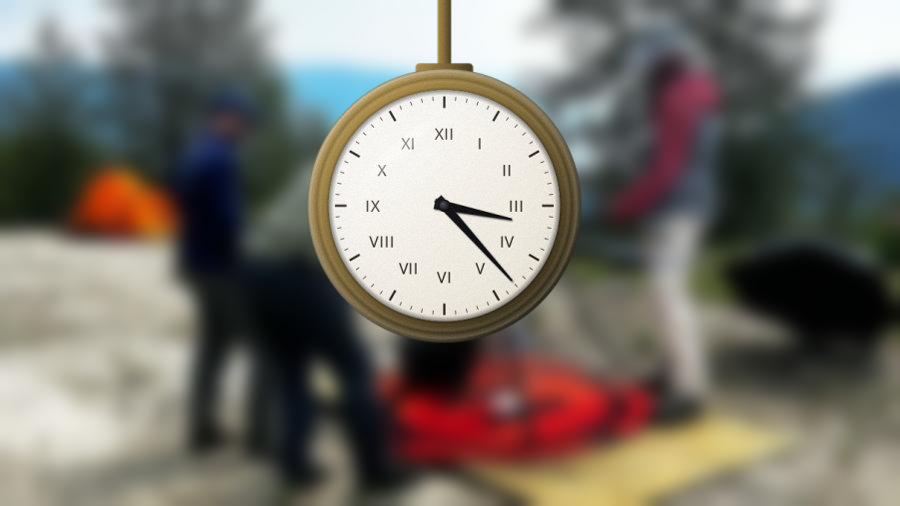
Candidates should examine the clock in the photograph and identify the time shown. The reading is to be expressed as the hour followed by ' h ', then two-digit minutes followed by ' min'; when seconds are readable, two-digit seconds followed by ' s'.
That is 3 h 23 min
